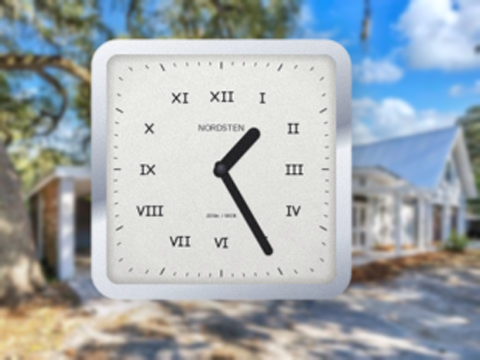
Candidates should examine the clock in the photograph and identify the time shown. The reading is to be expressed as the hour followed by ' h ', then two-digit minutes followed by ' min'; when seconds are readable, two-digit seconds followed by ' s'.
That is 1 h 25 min
